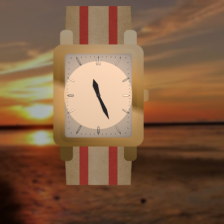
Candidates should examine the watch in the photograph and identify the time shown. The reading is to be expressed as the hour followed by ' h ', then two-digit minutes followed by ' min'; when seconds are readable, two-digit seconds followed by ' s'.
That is 11 h 26 min
